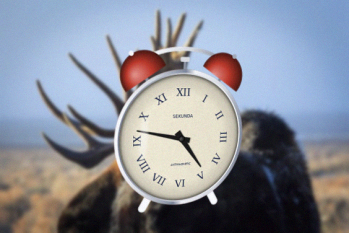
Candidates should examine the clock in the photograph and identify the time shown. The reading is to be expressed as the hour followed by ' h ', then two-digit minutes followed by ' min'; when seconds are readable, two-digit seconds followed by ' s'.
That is 4 h 47 min
